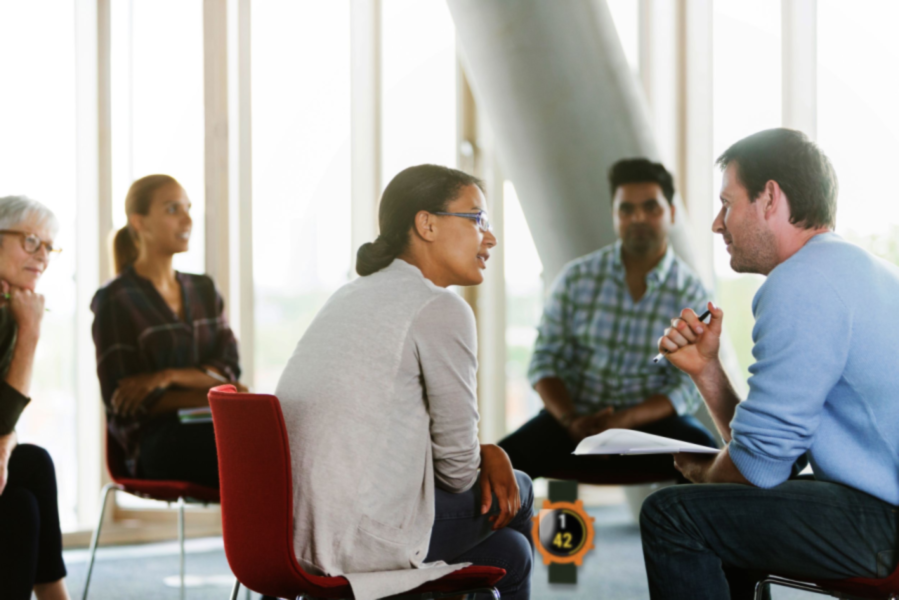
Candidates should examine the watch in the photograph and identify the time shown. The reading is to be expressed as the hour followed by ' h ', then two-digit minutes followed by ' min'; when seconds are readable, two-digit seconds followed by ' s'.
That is 1 h 42 min
